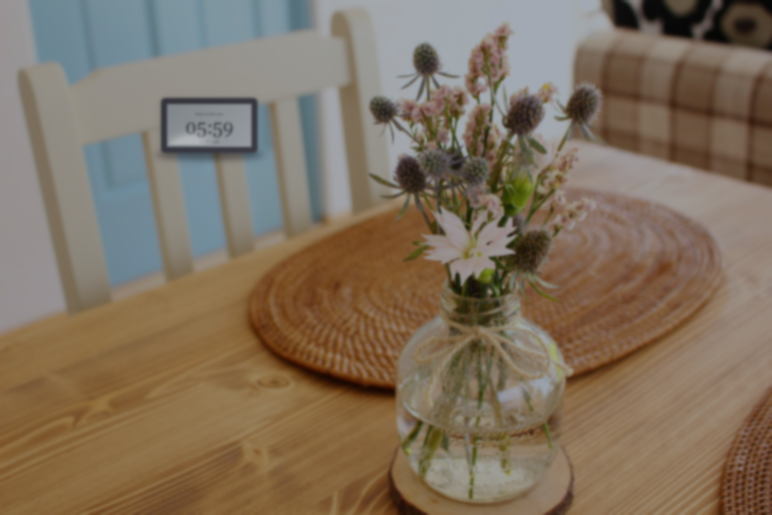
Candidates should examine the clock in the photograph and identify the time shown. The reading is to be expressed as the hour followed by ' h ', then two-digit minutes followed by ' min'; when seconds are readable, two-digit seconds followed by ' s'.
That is 5 h 59 min
